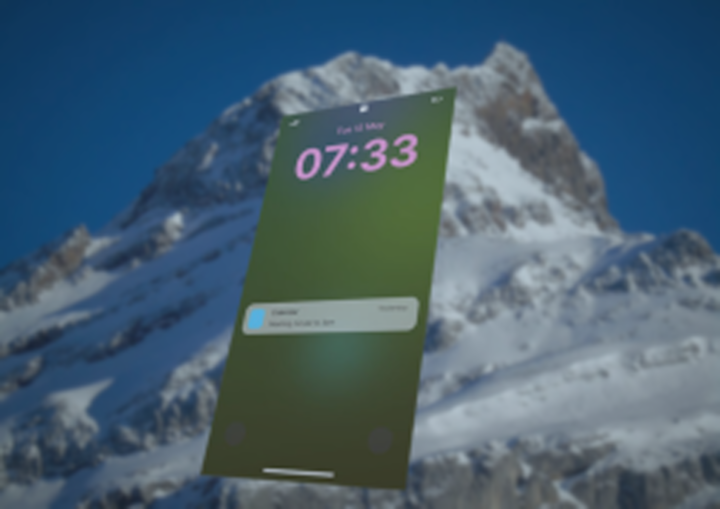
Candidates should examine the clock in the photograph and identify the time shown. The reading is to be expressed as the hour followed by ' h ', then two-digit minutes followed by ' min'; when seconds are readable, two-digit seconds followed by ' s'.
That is 7 h 33 min
